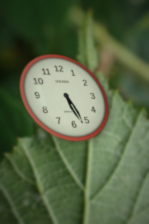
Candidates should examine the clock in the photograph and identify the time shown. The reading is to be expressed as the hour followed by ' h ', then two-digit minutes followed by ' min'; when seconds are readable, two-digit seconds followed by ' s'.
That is 5 h 27 min
